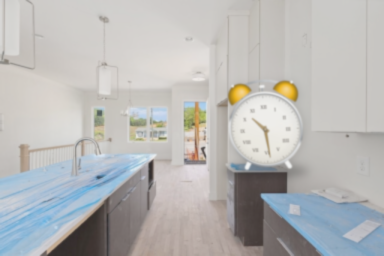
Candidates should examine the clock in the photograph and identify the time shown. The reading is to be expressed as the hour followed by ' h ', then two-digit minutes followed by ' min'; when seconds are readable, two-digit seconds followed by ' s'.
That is 10 h 29 min
